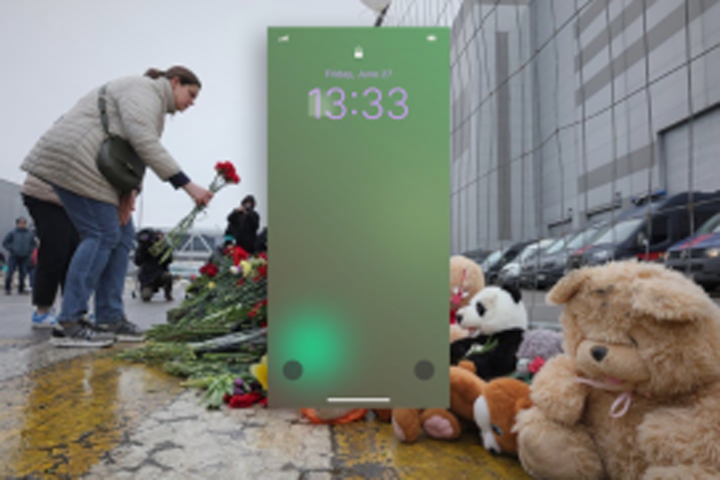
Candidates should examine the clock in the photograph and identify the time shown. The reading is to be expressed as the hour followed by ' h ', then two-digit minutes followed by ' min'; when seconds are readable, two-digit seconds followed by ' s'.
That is 13 h 33 min
